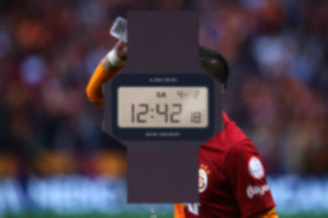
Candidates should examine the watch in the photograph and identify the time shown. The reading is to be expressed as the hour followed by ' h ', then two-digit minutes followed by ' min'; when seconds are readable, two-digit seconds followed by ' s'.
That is 12 h 42 min
